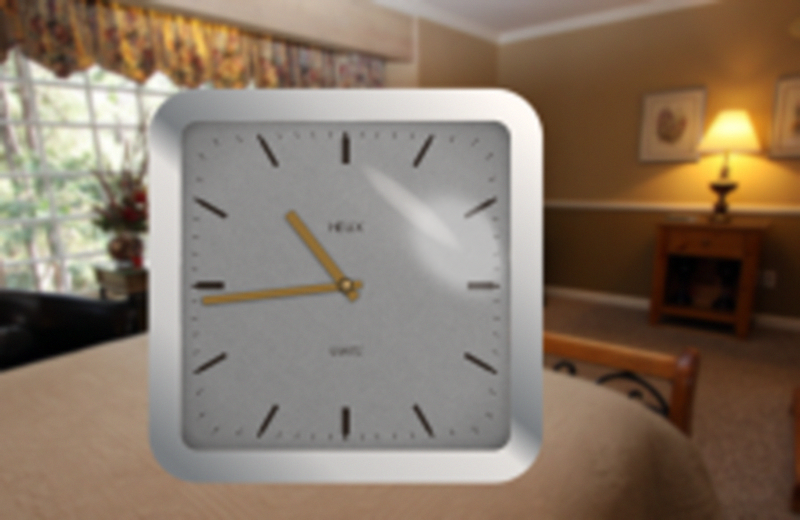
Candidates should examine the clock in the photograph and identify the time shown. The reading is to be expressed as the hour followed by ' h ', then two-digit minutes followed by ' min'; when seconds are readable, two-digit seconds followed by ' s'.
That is 10 h 44 min
